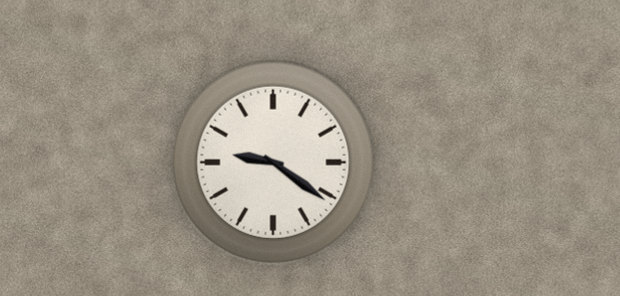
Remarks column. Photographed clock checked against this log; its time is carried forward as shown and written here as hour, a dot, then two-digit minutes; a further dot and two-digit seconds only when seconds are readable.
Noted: 9.21
